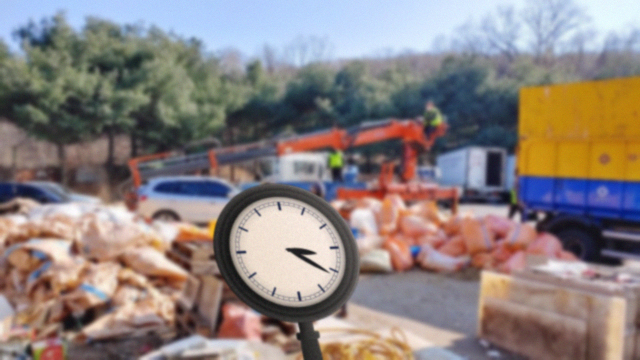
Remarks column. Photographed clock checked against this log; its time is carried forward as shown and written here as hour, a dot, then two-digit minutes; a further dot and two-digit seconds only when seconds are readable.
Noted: 3.21
